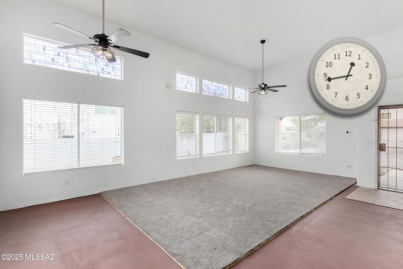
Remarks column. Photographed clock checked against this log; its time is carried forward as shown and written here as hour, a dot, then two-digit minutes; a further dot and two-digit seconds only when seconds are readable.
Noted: 12.43
